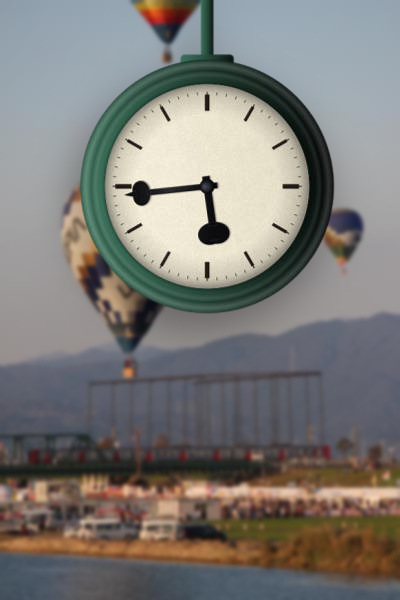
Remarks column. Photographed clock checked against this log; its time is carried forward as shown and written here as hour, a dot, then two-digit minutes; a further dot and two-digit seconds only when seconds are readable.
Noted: 5.44
